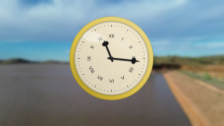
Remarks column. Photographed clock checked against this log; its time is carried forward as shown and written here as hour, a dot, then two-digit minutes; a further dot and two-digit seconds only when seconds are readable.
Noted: 11.16
